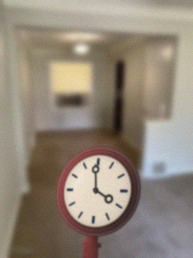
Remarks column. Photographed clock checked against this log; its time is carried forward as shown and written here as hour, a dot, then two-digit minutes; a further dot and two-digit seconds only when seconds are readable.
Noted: 3.59
